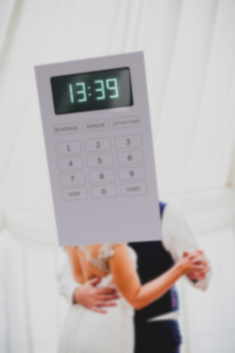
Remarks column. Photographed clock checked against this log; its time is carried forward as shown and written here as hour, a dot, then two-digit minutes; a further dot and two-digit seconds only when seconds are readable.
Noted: 13.39
